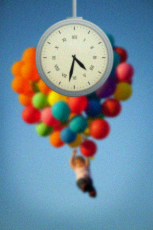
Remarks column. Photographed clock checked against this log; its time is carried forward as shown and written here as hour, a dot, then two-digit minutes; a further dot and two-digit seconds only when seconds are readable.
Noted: 4.32
